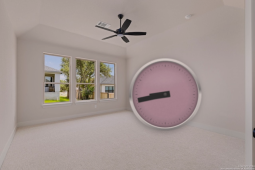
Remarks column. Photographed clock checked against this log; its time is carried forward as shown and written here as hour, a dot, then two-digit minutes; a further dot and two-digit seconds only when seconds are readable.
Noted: 8.43
